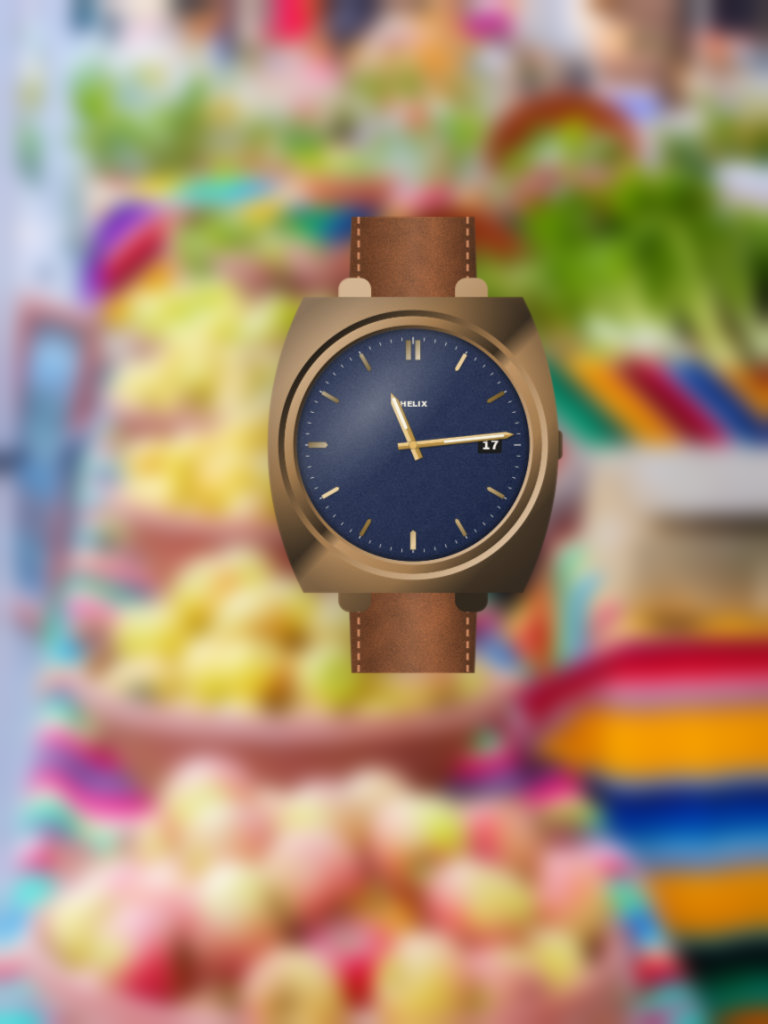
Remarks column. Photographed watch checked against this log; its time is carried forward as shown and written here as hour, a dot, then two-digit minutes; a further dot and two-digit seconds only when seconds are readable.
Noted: 11.14
